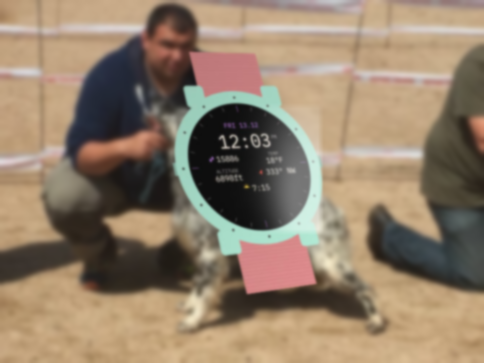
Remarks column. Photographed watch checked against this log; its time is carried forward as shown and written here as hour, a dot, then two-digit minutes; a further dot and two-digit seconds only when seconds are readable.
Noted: 12.03
